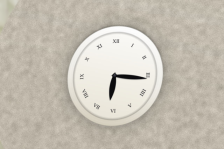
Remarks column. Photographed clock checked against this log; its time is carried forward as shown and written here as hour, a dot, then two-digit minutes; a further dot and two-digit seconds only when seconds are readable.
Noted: 6.16
